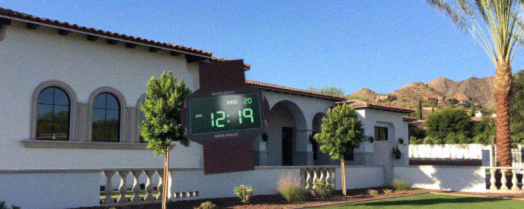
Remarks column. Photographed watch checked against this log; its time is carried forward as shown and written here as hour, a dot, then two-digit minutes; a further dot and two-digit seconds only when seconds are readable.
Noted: 12.19
